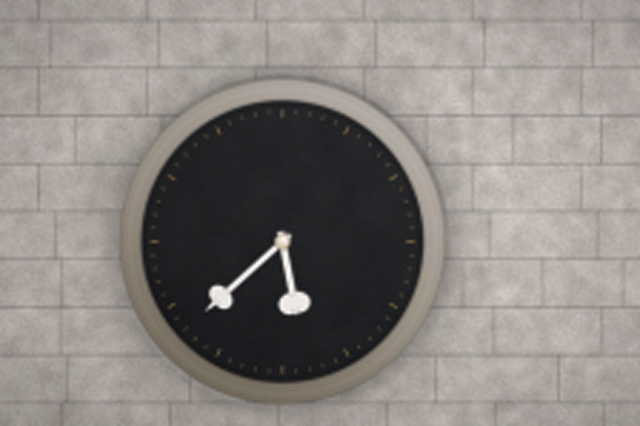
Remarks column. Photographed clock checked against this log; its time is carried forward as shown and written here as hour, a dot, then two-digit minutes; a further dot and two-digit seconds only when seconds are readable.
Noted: 5.38
